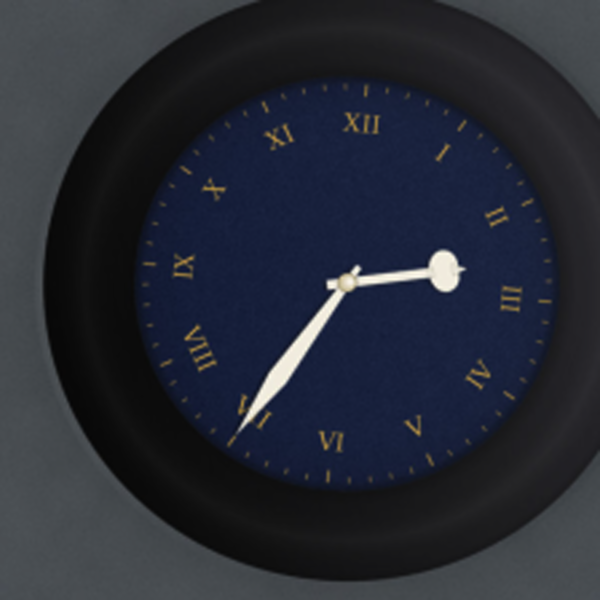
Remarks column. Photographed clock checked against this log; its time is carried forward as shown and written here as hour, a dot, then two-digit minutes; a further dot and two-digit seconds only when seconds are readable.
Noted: 2.35
